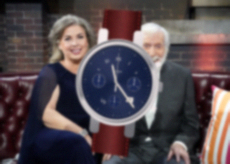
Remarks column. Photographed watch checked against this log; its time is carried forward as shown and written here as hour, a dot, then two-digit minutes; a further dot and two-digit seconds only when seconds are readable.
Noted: 11.23
